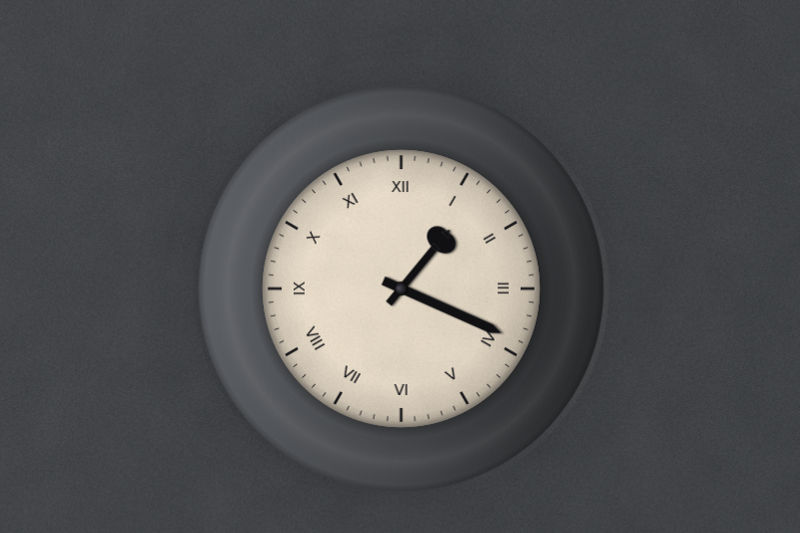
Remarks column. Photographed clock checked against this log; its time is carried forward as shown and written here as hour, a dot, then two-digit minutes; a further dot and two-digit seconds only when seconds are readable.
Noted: 1.19
